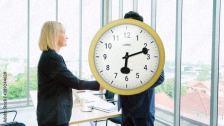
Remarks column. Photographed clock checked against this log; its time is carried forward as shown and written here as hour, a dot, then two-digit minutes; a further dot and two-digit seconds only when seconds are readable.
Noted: 6.12
